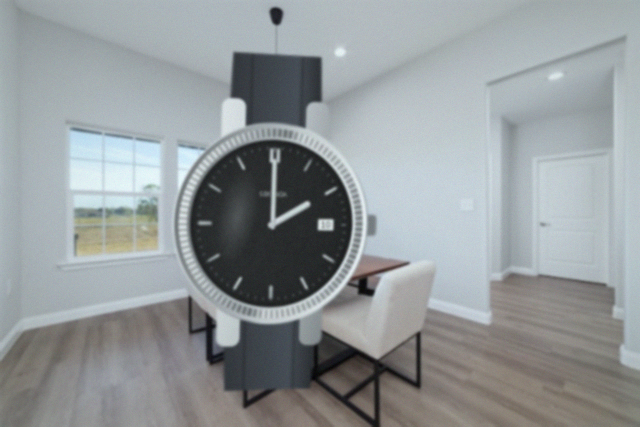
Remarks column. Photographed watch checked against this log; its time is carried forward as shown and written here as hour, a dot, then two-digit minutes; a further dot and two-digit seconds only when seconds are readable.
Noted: 2.00
